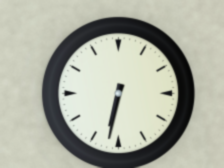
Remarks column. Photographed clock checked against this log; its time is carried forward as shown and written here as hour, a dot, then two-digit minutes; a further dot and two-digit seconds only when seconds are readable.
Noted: 6.32
